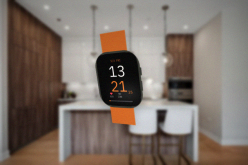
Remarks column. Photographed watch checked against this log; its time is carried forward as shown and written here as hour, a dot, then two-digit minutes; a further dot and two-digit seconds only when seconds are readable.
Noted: 13.21
